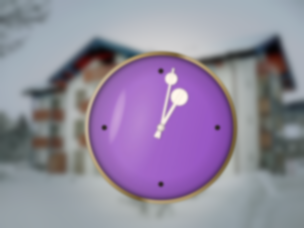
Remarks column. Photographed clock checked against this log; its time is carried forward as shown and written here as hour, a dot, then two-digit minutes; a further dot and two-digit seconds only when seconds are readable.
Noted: 1.02
